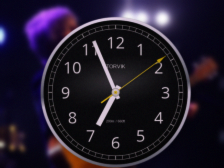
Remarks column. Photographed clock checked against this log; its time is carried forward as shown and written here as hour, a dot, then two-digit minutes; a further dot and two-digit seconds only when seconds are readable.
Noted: 6.56.09
